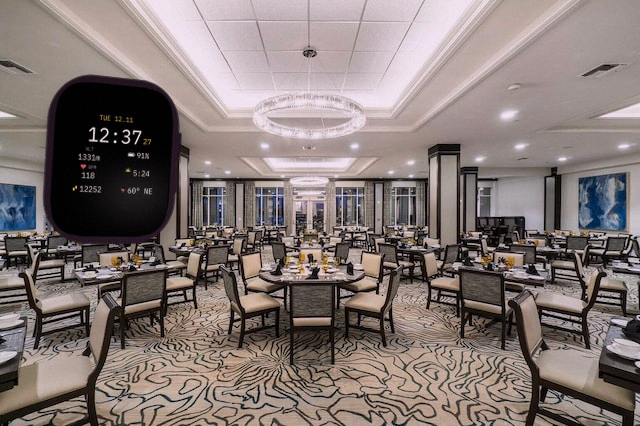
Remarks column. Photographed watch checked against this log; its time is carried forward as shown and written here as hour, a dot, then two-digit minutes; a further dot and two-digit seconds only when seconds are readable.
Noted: 12.37.27
